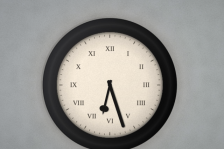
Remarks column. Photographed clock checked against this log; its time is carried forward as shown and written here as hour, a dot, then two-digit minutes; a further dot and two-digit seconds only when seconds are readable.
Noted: 6.27
